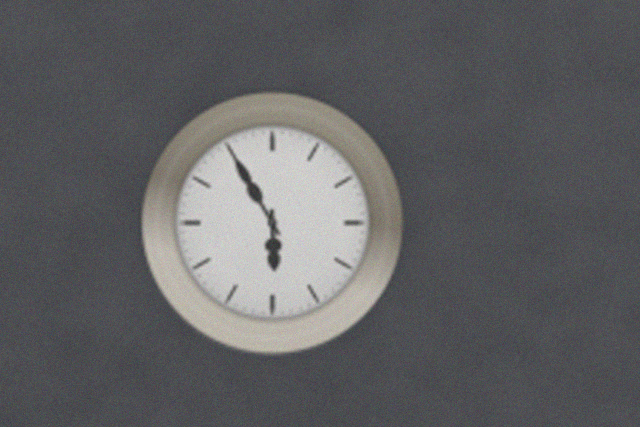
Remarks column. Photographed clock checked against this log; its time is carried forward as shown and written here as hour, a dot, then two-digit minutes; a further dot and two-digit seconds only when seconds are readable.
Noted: 5.55
